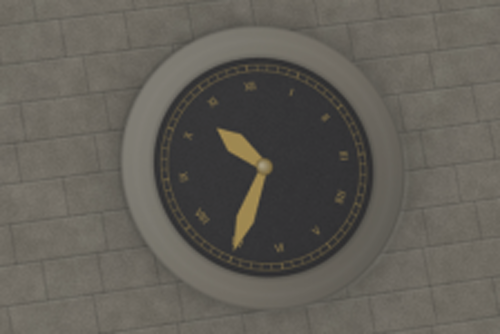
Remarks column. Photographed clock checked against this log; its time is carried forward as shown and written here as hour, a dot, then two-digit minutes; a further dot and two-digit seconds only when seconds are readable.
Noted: 10.35
